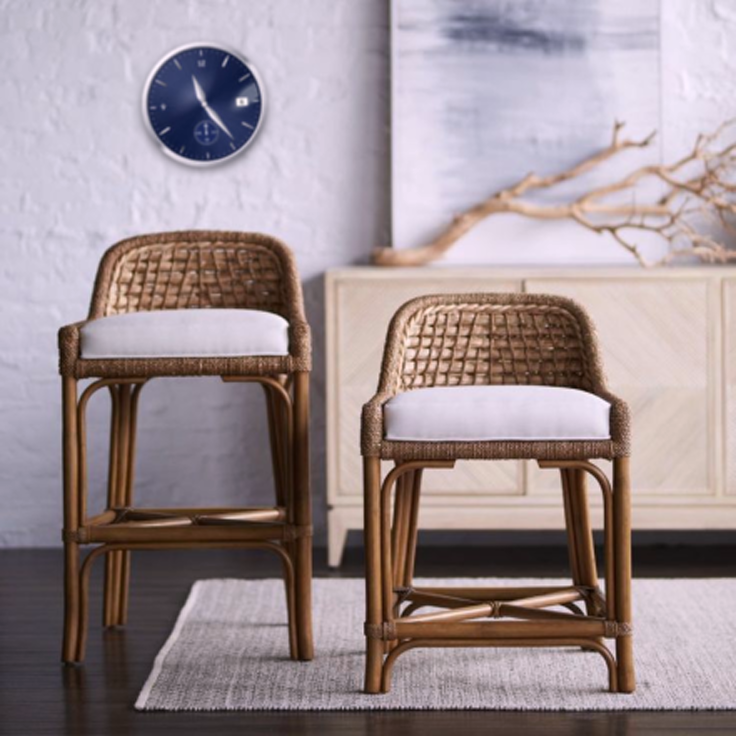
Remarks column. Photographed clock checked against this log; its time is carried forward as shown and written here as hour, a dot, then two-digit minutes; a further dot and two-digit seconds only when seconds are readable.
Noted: 11.24
